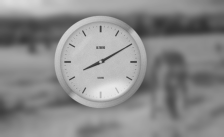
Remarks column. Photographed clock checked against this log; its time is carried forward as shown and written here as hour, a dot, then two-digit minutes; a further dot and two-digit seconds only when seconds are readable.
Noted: 8.10
